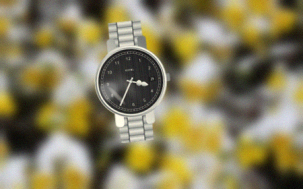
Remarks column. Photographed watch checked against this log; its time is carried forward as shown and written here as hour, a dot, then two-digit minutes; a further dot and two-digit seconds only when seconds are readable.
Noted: 3.35
